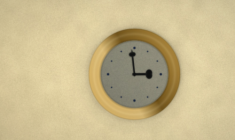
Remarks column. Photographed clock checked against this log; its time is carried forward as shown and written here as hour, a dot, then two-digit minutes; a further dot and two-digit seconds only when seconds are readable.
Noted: 2.59
